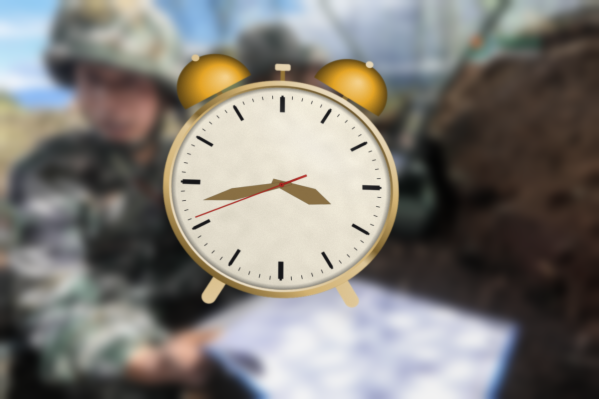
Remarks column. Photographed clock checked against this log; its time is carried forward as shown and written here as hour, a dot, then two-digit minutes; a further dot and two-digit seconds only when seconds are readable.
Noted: 3.42.41
